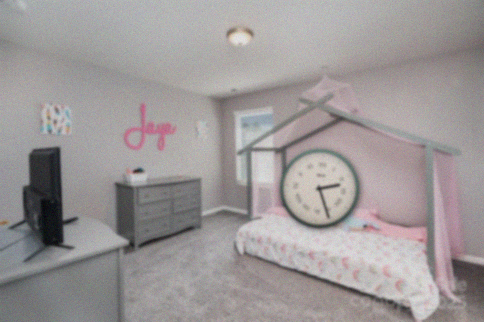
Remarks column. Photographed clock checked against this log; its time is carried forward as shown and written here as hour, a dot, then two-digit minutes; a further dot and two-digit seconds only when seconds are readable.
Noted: 2.26
